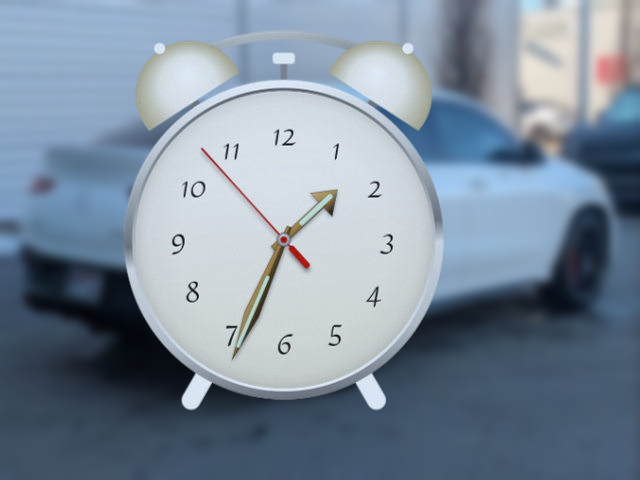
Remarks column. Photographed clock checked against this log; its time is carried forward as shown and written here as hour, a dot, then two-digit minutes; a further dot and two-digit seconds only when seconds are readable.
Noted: 1.33.53
